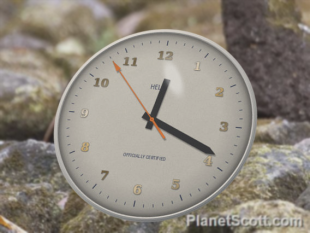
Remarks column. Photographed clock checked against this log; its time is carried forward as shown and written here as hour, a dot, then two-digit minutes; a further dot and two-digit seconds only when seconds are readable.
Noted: 12.18.53
